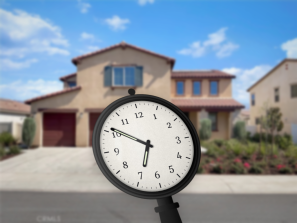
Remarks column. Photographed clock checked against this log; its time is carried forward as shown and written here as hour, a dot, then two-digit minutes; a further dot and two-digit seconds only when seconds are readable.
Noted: 6.51
